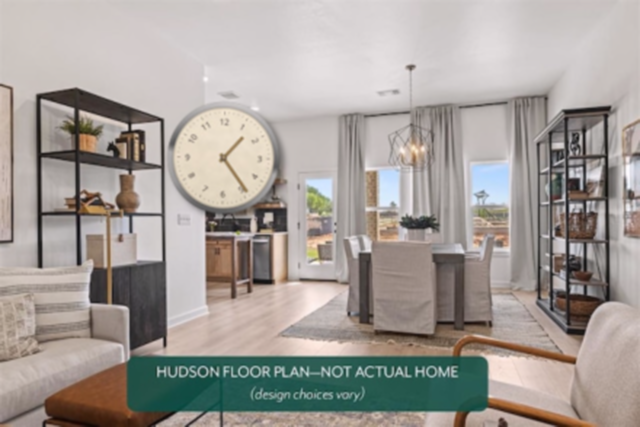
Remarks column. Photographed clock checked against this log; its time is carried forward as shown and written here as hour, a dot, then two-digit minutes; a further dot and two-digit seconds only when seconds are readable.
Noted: 1.24
